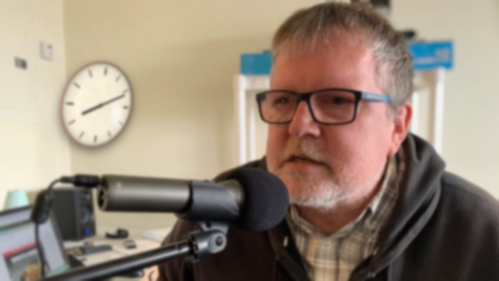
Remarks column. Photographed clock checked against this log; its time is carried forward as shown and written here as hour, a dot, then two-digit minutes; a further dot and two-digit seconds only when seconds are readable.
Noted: 8.11
